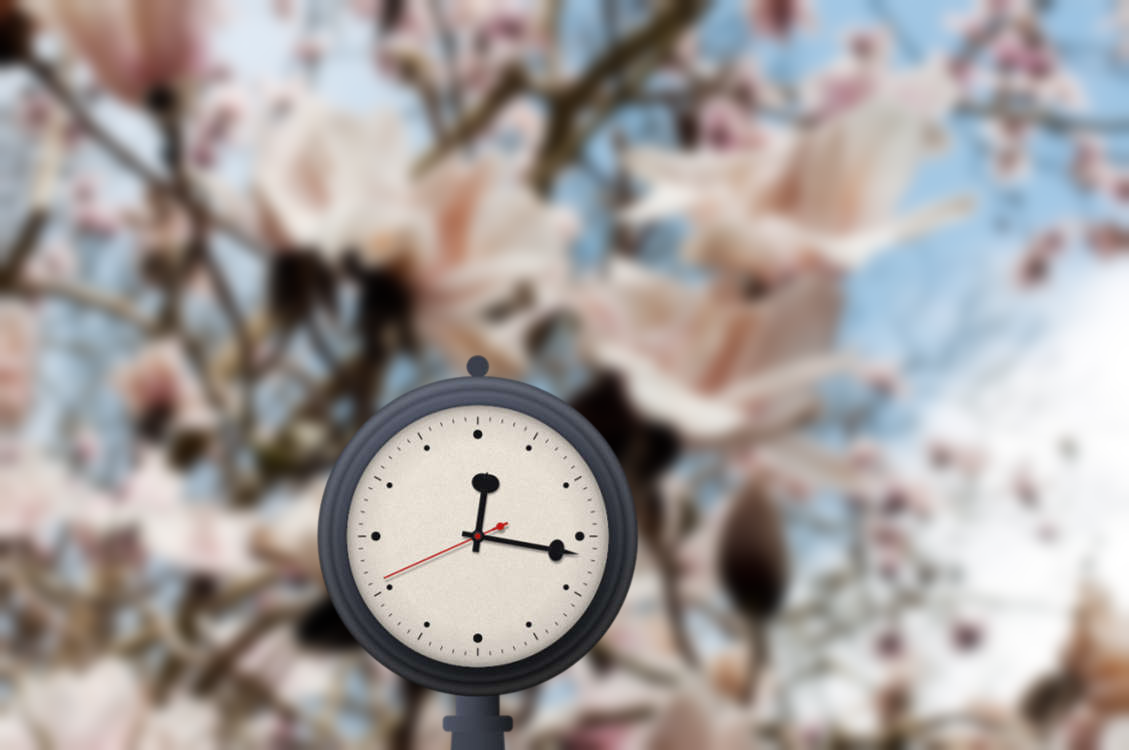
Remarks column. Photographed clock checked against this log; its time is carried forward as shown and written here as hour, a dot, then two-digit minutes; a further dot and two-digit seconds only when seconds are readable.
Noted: 12.16.41
